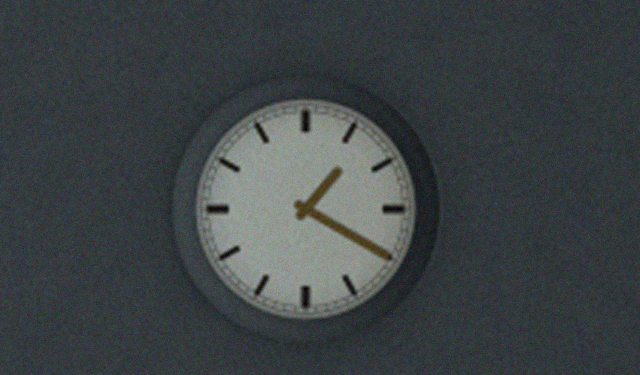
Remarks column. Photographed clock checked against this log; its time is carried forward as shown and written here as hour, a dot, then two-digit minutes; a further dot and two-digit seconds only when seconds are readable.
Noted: 1.20
